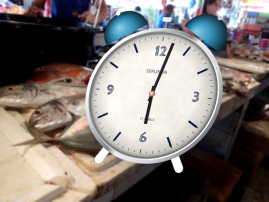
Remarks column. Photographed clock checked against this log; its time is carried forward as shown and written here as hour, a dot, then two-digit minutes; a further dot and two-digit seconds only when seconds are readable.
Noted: 6.02
